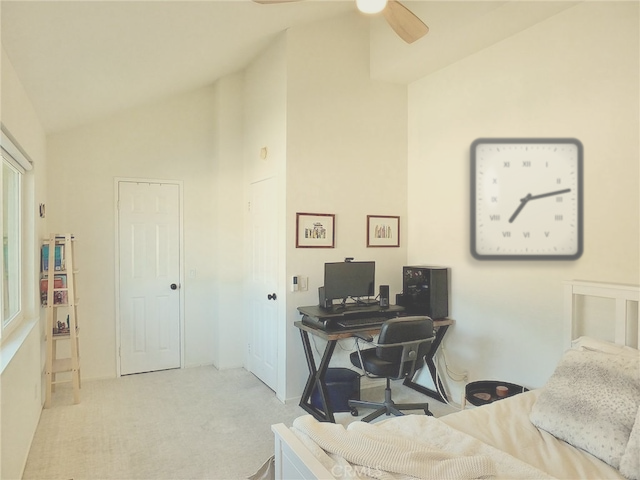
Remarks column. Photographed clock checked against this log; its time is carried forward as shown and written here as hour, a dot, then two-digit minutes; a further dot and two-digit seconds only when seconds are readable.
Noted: 7.13
